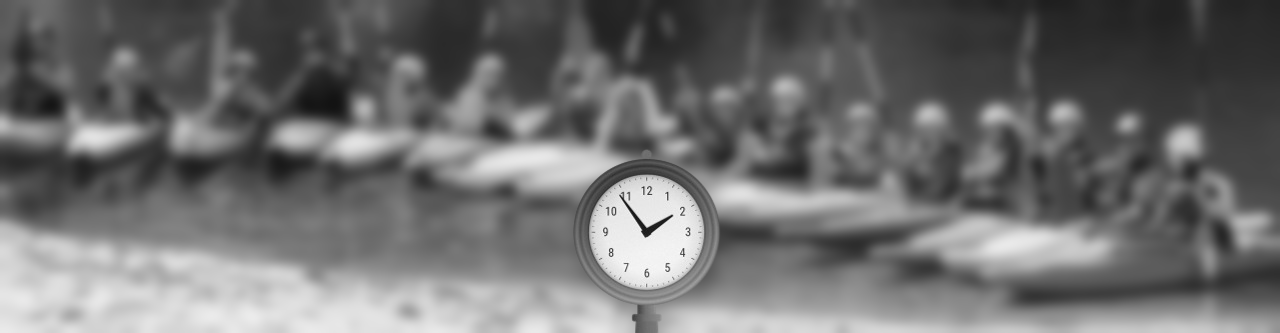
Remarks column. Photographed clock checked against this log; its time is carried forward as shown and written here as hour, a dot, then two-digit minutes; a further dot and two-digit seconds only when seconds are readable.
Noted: 1.54
